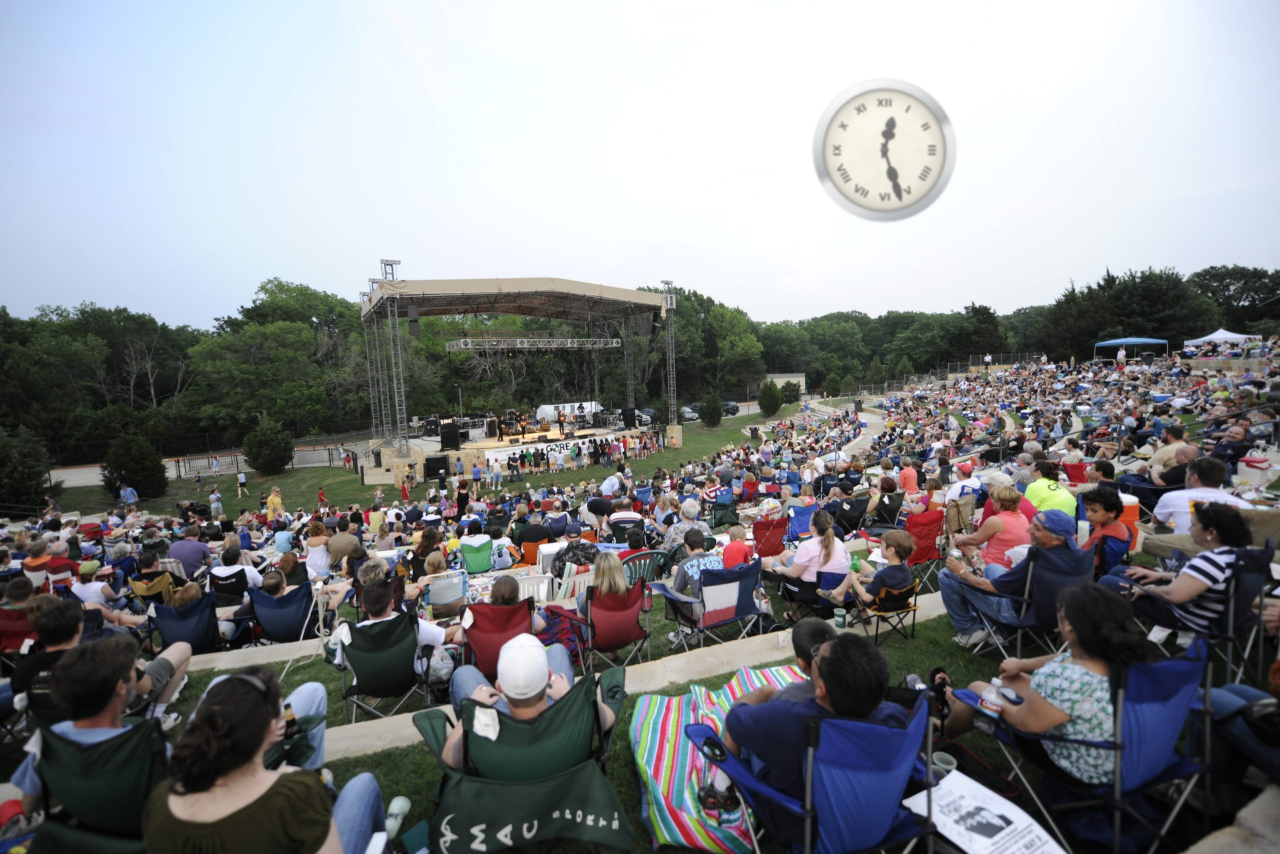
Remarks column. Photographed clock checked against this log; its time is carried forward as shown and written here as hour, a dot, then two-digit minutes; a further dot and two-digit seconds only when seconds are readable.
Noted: 12.27
